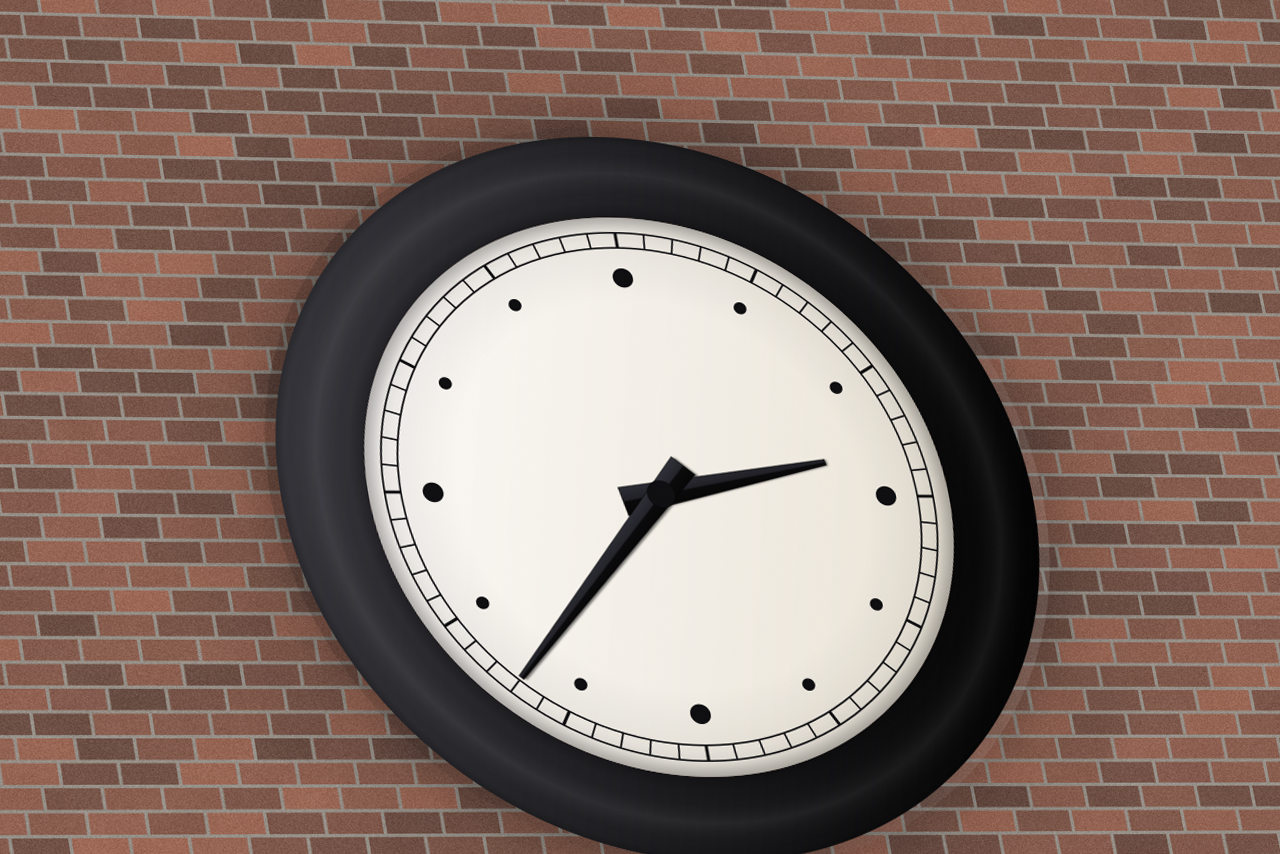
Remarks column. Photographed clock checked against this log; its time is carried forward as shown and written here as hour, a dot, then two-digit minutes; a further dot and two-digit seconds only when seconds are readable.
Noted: 2.37
